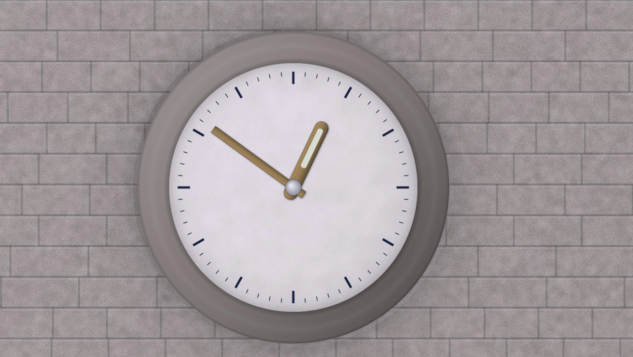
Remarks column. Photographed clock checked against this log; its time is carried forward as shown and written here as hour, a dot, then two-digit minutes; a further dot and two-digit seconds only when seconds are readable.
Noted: 12.51
